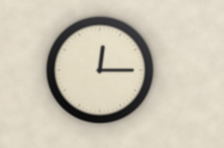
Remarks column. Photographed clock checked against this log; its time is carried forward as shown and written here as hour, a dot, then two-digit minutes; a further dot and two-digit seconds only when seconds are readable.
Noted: 12.15
